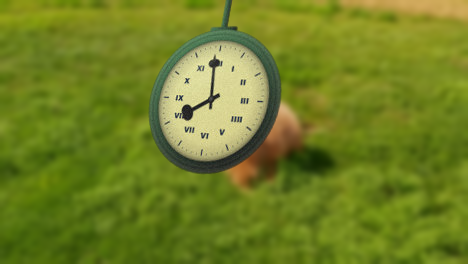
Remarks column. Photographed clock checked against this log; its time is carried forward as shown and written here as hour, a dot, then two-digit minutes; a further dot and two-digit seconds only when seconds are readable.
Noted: 7.59
